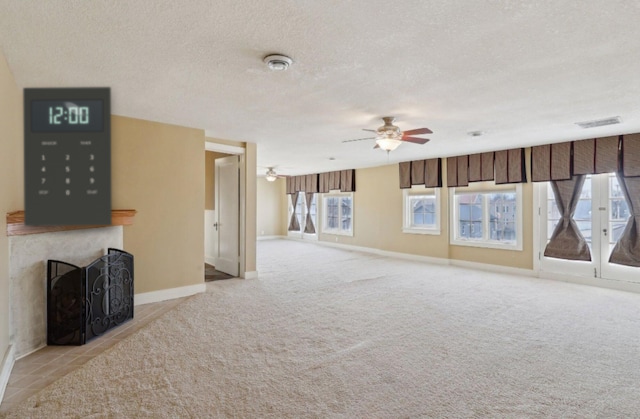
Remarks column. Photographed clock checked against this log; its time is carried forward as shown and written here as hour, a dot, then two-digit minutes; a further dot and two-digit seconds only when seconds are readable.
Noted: 12.00
